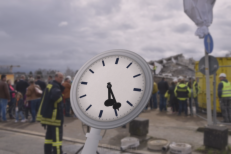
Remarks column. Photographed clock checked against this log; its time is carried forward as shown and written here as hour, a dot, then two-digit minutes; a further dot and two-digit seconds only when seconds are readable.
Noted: 5.24
